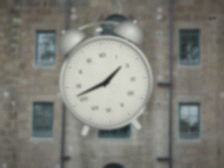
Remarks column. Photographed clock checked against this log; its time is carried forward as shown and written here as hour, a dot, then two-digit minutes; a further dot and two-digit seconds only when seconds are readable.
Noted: 1.42
